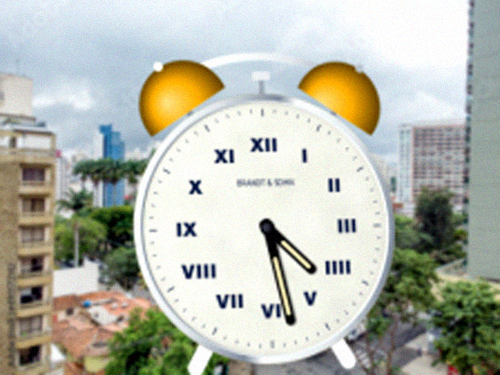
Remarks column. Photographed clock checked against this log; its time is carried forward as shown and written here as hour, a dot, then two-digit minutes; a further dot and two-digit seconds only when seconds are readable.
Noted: 4.28
